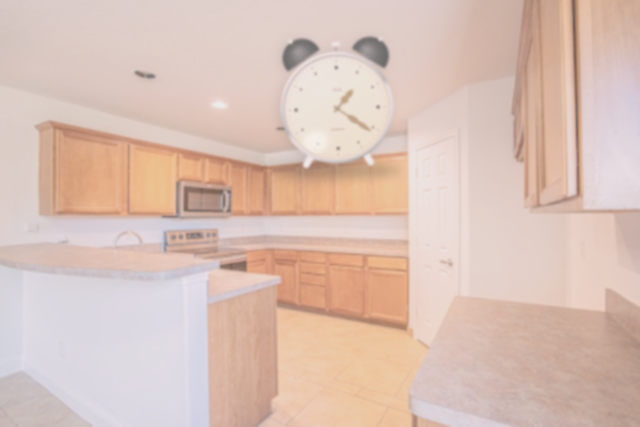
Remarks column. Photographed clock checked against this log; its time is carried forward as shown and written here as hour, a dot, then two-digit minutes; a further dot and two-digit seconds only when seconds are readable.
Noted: 1.21
